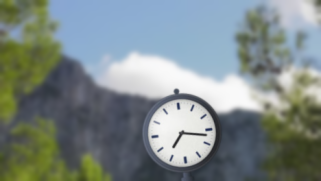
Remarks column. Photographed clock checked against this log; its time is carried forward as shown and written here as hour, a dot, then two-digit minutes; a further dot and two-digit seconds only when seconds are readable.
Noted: 7.17
